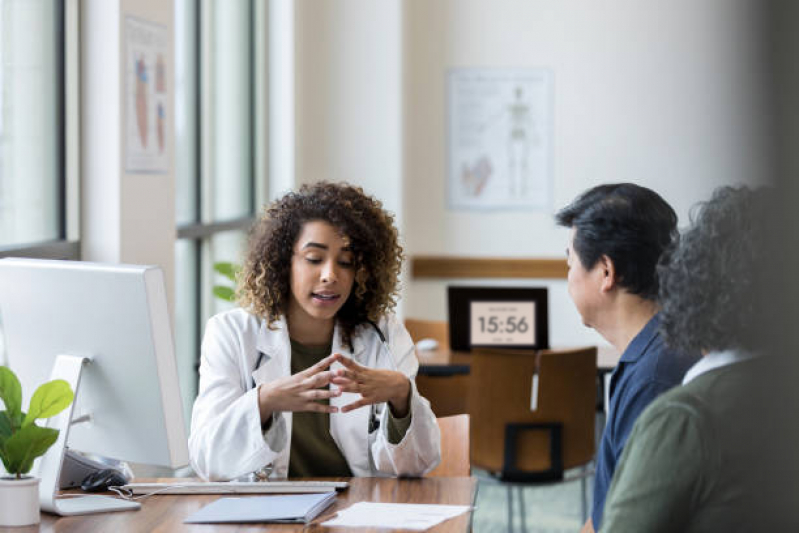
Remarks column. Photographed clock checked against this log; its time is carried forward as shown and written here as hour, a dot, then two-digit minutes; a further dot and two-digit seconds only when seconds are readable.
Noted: 15.56
